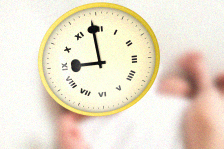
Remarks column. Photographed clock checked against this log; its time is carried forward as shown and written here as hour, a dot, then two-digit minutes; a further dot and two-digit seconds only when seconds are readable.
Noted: 8.59
